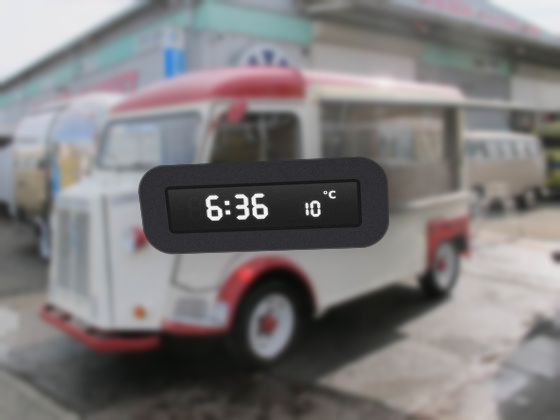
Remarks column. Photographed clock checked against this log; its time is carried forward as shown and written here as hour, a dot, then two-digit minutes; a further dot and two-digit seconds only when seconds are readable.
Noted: 6.36
